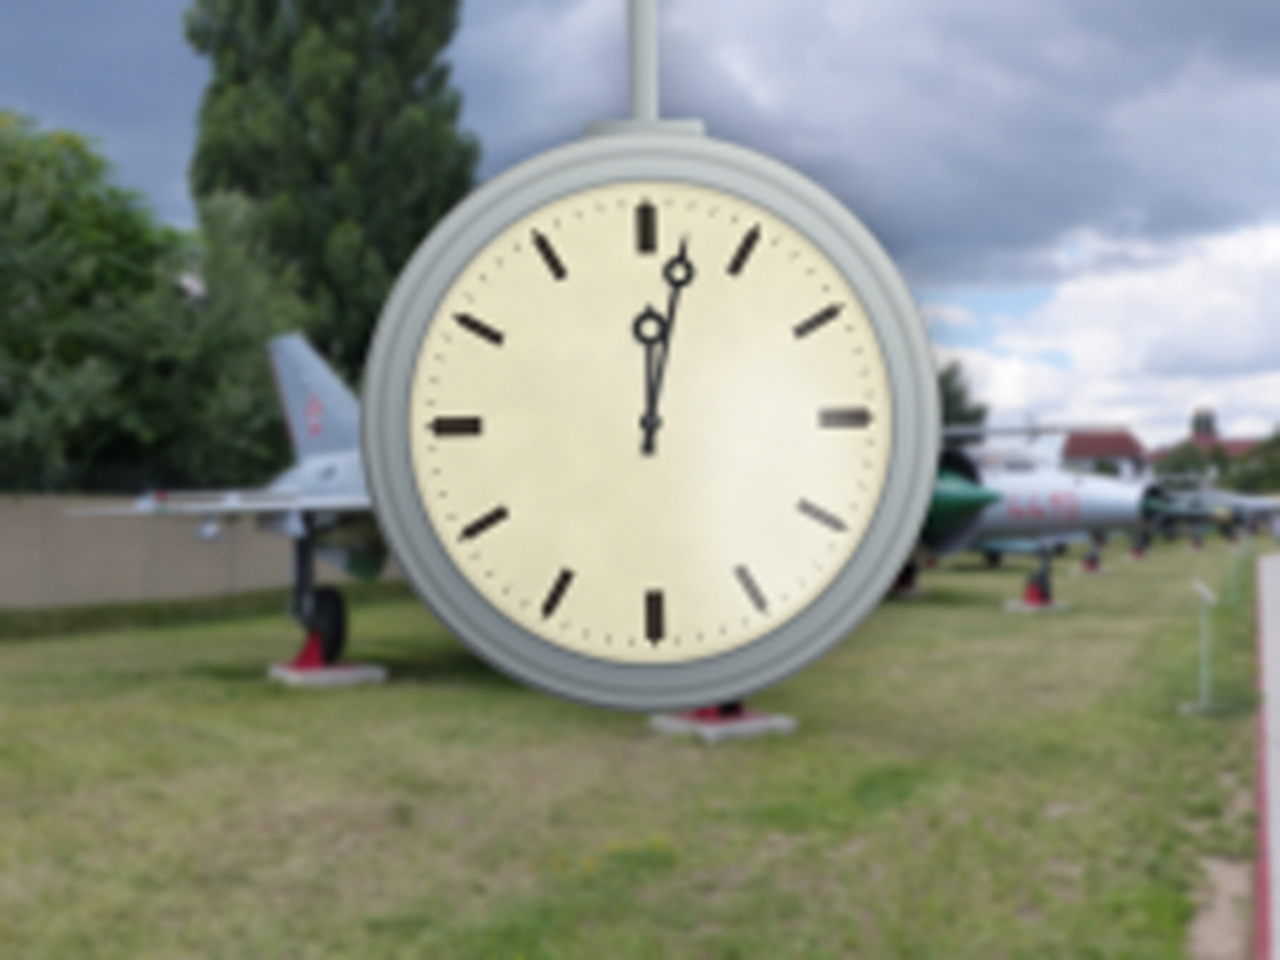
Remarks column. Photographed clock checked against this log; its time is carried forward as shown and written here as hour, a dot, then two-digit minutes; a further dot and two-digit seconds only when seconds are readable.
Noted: 12.02
